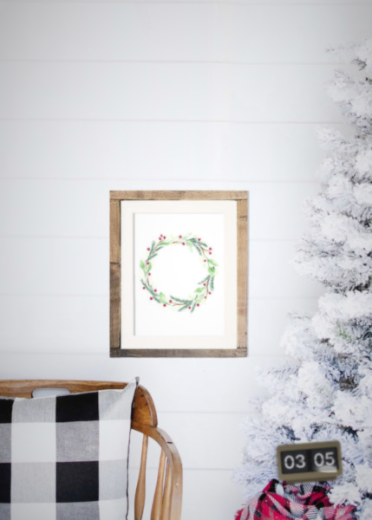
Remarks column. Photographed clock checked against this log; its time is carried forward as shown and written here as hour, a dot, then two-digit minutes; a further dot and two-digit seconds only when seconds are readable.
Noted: 3.05
